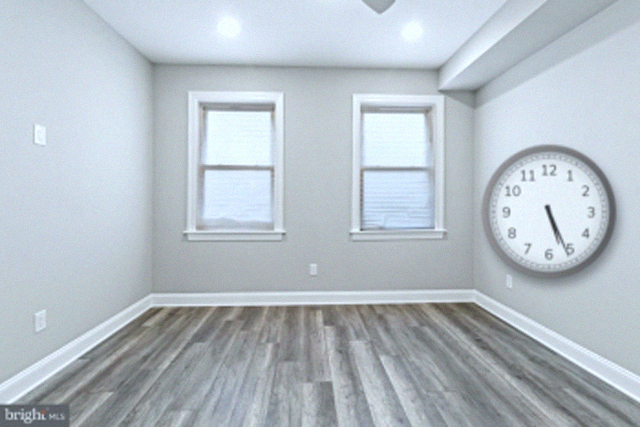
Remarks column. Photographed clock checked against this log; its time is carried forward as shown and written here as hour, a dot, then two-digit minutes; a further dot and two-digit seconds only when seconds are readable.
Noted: 5.26
